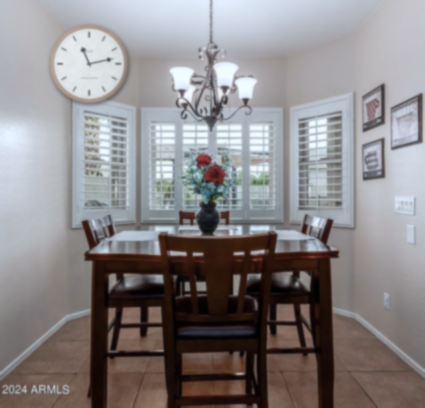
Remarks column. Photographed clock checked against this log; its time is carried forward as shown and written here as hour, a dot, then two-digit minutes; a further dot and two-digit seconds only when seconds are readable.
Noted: 11.13
